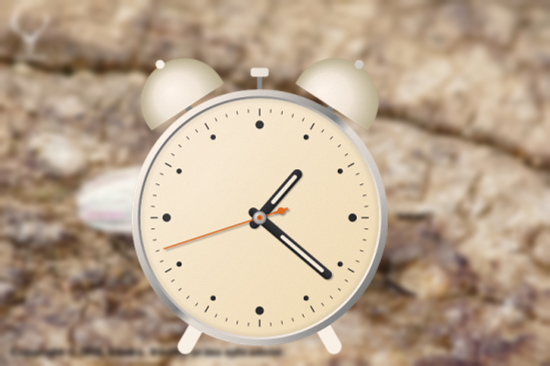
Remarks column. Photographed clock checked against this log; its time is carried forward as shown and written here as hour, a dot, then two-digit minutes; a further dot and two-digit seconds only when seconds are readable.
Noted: 1.21.42
